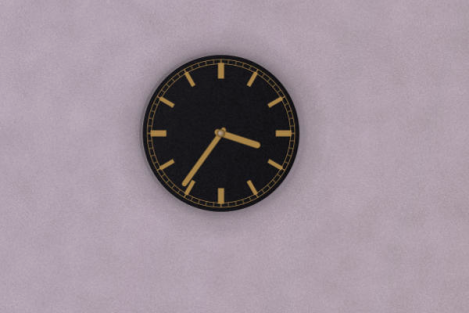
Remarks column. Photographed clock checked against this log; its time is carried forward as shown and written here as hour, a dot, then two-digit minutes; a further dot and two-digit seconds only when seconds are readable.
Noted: 3.36
